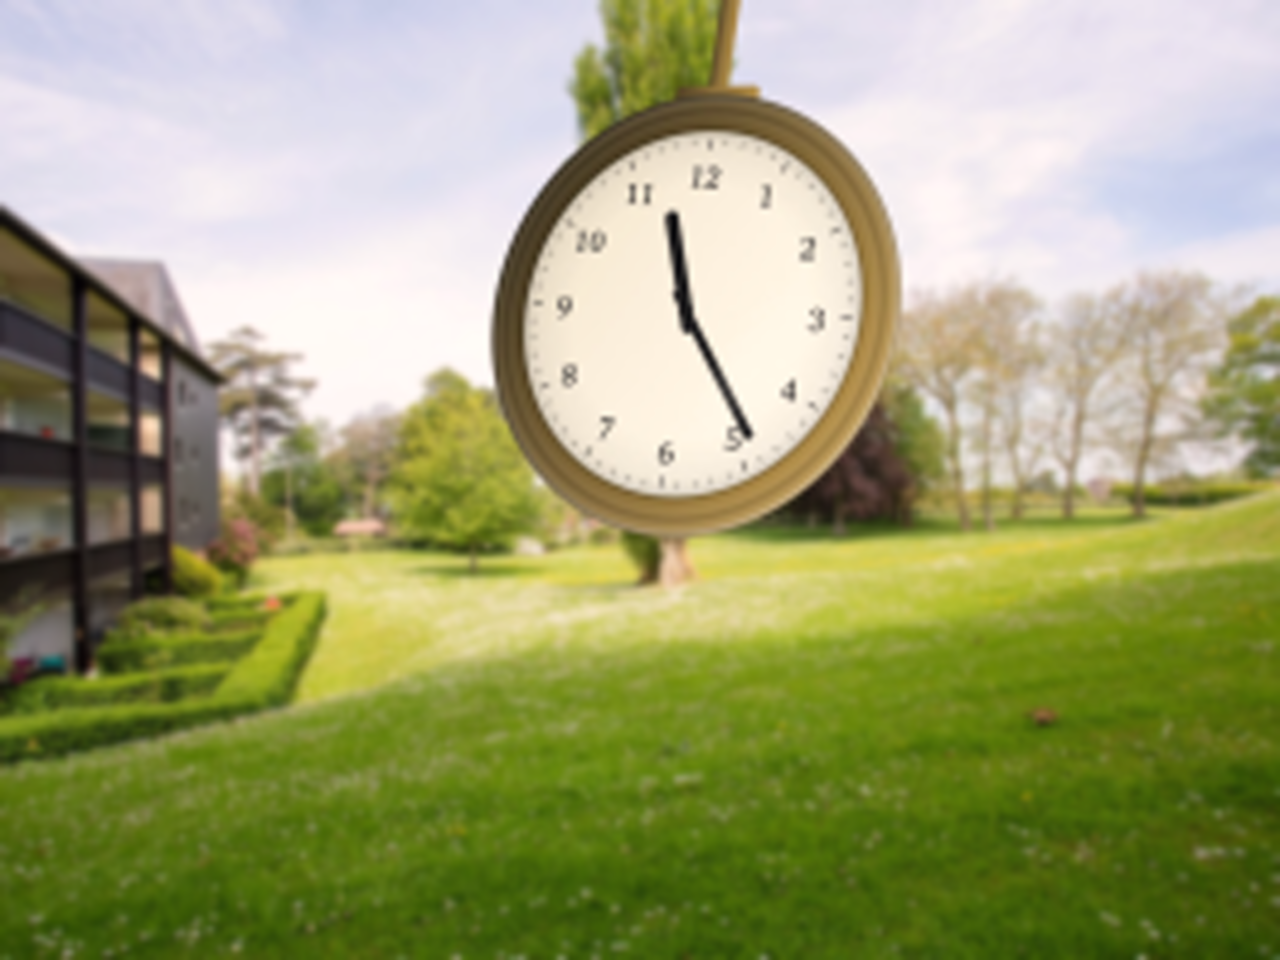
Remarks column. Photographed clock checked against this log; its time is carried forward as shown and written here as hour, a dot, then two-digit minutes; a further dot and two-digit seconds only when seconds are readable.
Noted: 11.24
